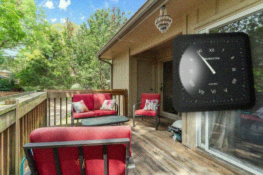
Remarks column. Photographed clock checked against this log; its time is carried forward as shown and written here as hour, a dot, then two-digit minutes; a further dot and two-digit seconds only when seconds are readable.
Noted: 10.54
